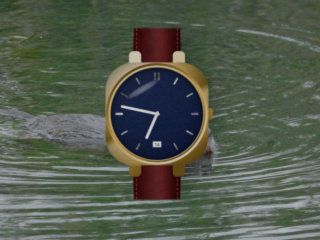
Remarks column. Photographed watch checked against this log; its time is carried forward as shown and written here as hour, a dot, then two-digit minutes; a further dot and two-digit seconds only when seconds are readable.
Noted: 6.47
